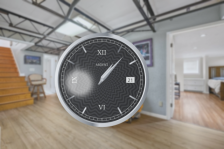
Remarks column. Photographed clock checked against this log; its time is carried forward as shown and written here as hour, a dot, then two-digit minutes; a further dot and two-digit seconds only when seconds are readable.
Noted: 1.07
